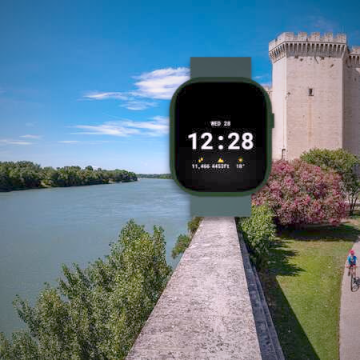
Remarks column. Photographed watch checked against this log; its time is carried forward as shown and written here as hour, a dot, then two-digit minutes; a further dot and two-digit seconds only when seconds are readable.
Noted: 12.28
